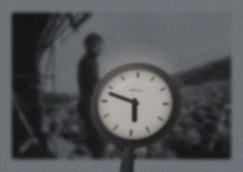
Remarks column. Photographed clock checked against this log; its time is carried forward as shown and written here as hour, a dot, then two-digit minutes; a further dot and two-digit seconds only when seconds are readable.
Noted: 5.48
